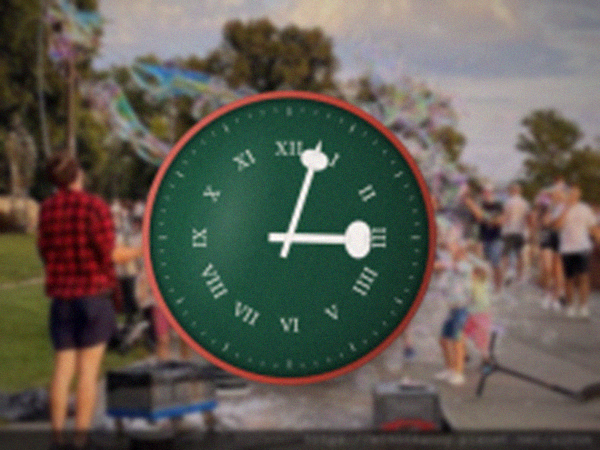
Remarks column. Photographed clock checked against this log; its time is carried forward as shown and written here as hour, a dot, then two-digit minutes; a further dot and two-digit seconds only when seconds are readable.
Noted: 3.03
